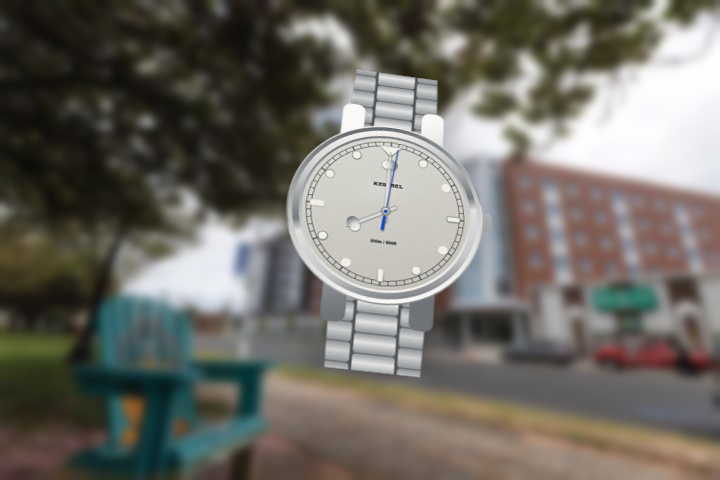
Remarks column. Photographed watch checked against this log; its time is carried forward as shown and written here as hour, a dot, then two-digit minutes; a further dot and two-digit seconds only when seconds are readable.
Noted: 8.00.01
